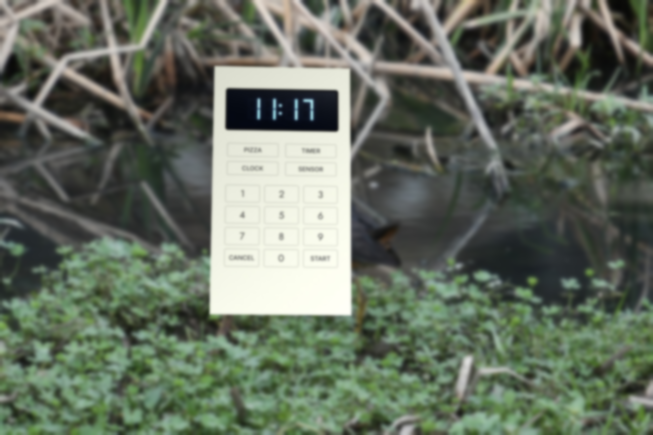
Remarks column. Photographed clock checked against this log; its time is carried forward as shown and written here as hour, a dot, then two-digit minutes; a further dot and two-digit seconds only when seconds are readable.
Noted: 11.17
